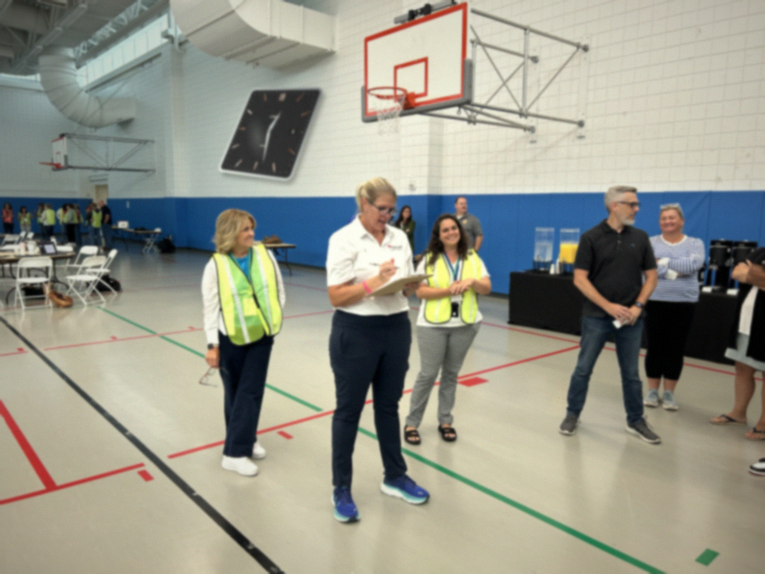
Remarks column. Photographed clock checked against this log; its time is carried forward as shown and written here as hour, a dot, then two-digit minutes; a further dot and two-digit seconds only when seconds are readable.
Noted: 12.28
